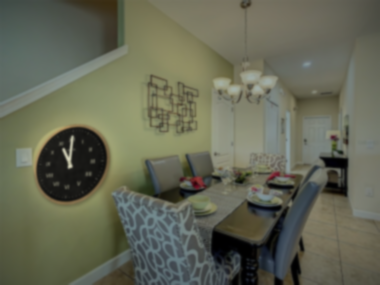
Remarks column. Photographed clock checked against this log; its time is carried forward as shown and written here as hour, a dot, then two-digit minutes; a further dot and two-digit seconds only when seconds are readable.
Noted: 11.00
